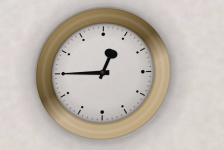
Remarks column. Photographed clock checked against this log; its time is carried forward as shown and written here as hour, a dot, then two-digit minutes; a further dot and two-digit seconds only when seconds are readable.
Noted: 12.45
